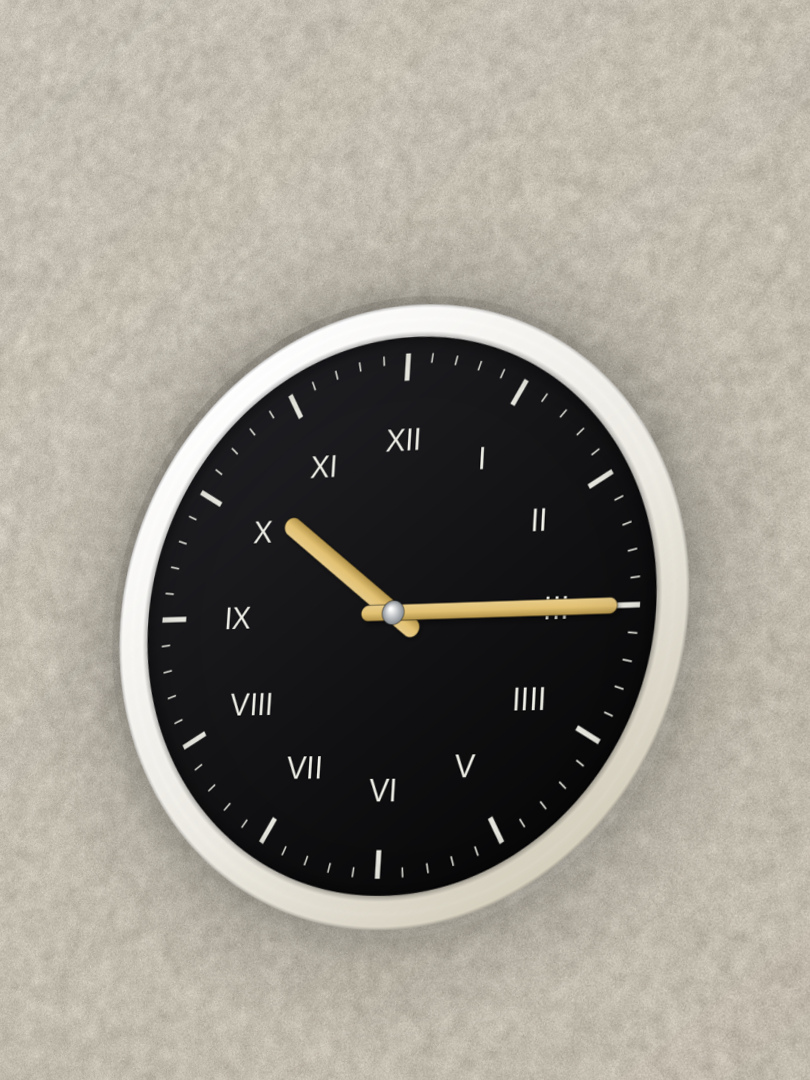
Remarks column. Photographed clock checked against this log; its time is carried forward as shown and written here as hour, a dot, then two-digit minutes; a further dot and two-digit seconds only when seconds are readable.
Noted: 10.15
